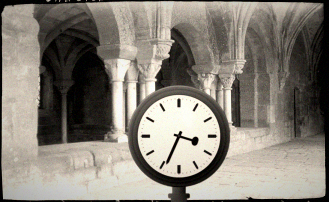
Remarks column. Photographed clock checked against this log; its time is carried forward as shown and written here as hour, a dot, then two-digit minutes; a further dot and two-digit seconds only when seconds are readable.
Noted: 3.34
